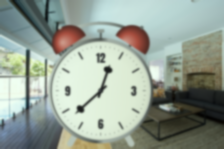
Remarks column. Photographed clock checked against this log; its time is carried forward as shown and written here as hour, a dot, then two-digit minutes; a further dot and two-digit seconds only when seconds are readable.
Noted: 12.38
